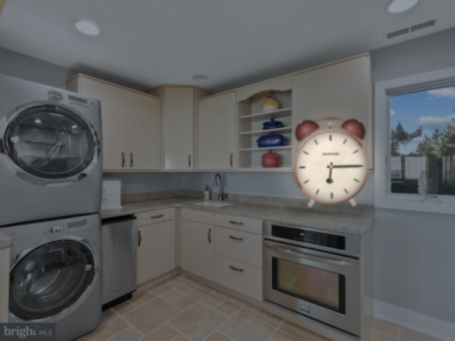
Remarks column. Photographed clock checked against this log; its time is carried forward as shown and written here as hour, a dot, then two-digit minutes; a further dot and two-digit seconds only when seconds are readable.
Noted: 6.15
